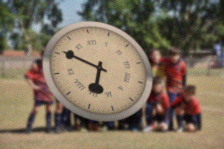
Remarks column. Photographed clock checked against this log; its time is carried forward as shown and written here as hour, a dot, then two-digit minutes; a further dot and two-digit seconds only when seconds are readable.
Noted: 6.51
